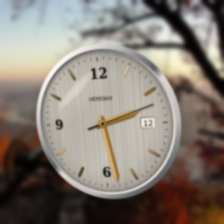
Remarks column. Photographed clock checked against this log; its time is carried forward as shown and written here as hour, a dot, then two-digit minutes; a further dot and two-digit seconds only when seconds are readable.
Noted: 2.28.12
